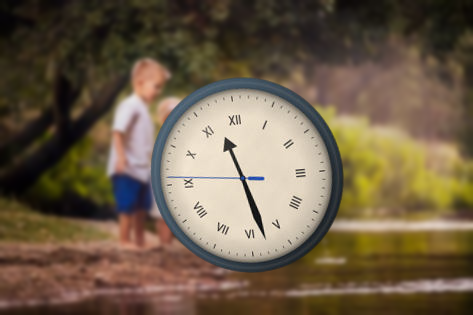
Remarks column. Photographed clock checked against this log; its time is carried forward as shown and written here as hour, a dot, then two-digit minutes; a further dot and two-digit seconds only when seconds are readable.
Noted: 11.27.46
